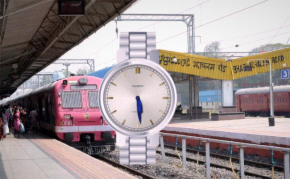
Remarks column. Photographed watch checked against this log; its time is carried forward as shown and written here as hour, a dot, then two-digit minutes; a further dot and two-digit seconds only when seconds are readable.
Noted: 5.29
